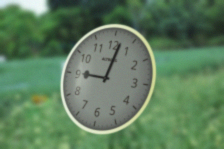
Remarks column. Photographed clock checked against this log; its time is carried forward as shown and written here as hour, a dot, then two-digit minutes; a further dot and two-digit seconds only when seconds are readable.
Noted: 9.02
